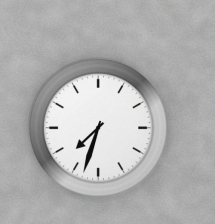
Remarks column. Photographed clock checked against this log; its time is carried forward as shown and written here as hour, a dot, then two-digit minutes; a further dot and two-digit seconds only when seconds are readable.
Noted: 7.33
